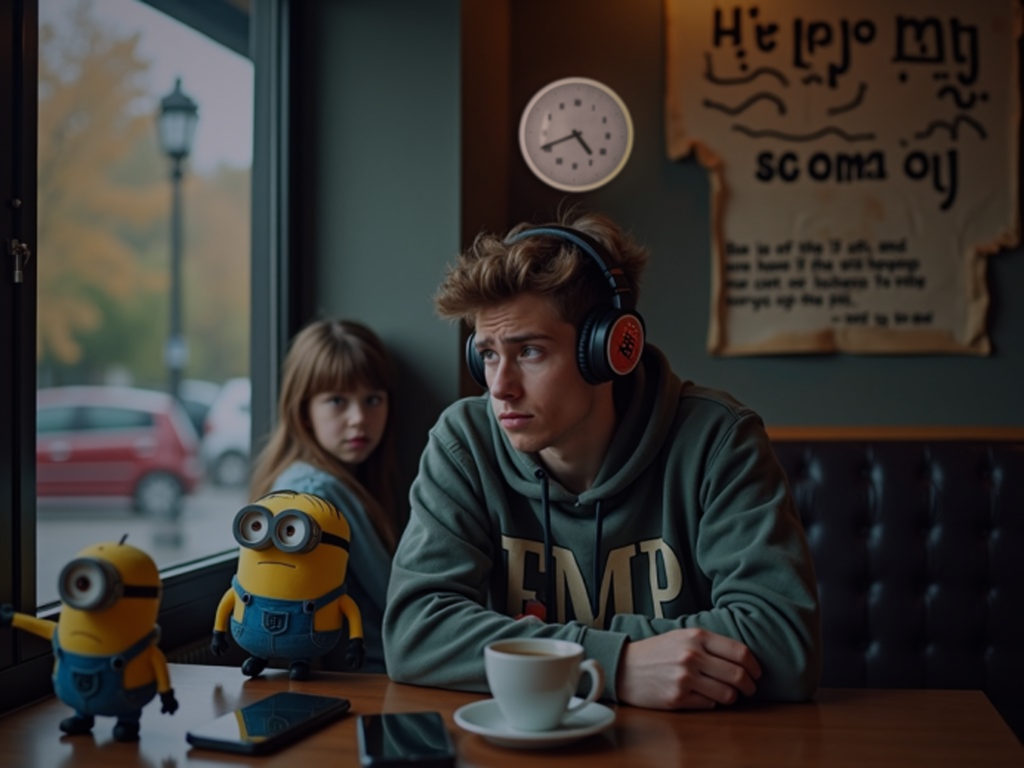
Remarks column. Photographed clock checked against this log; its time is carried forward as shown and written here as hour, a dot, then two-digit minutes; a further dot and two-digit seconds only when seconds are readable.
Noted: 4.41
